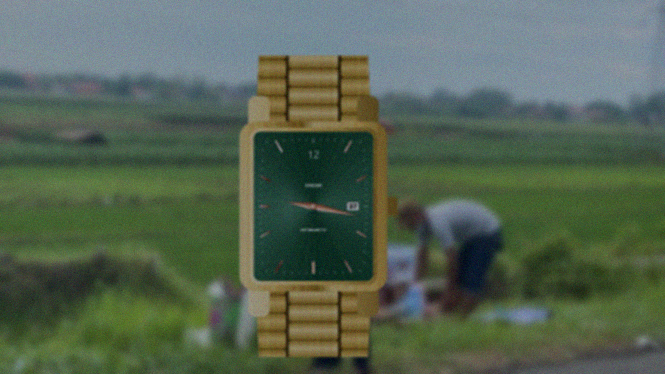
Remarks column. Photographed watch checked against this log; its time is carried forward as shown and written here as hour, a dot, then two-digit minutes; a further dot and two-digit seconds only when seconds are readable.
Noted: 9.17
